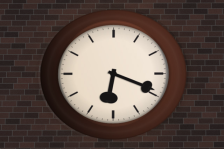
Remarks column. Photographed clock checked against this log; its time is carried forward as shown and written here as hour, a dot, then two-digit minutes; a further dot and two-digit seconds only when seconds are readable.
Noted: 6.19
